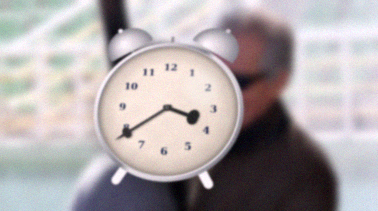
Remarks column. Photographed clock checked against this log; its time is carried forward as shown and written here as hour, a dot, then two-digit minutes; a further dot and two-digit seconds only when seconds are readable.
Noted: 3.39
